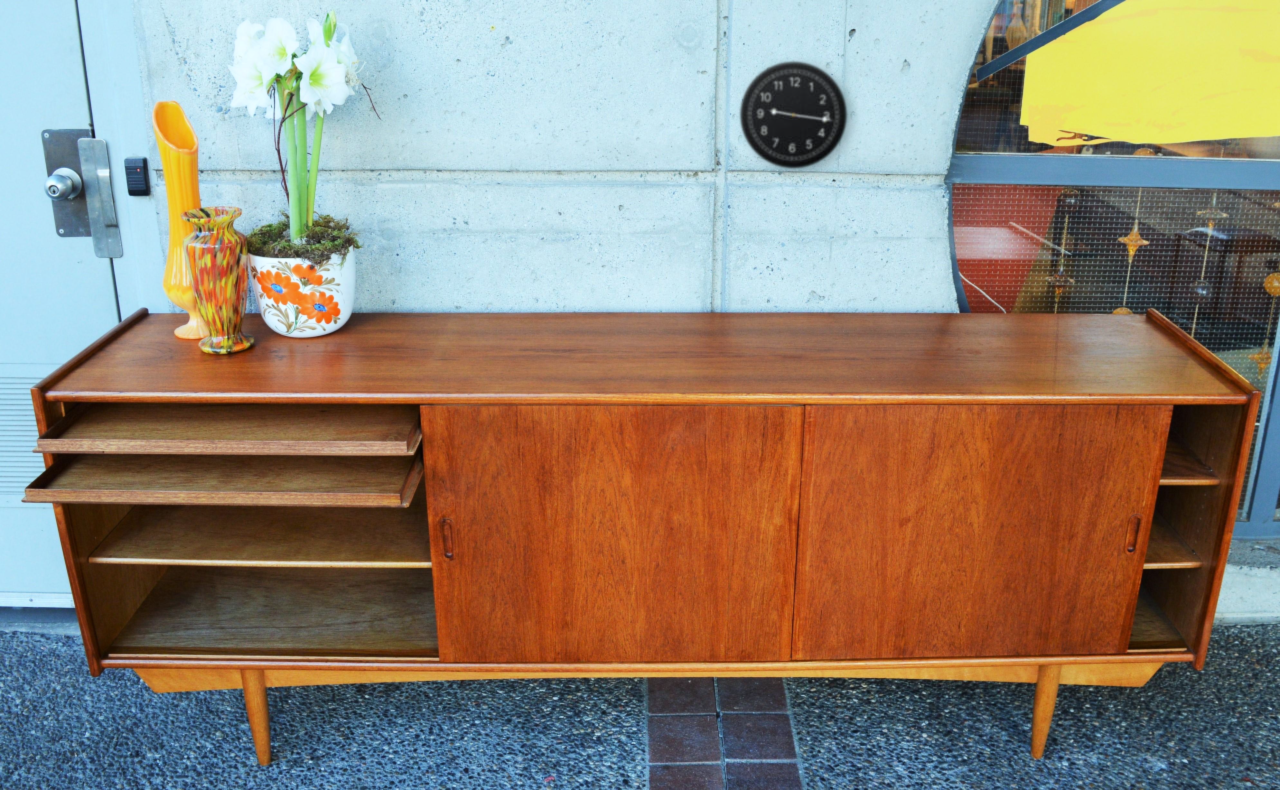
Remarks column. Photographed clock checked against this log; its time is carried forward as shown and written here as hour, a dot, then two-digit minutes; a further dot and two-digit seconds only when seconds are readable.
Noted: 9.16
